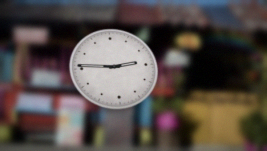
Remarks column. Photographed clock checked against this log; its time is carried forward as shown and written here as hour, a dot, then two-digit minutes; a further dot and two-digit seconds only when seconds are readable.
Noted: 2.46
